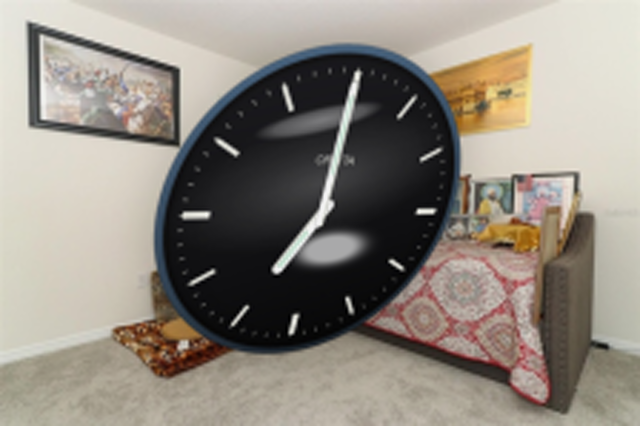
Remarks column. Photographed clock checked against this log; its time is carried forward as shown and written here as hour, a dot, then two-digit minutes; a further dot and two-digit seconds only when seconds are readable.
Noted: 7.00
